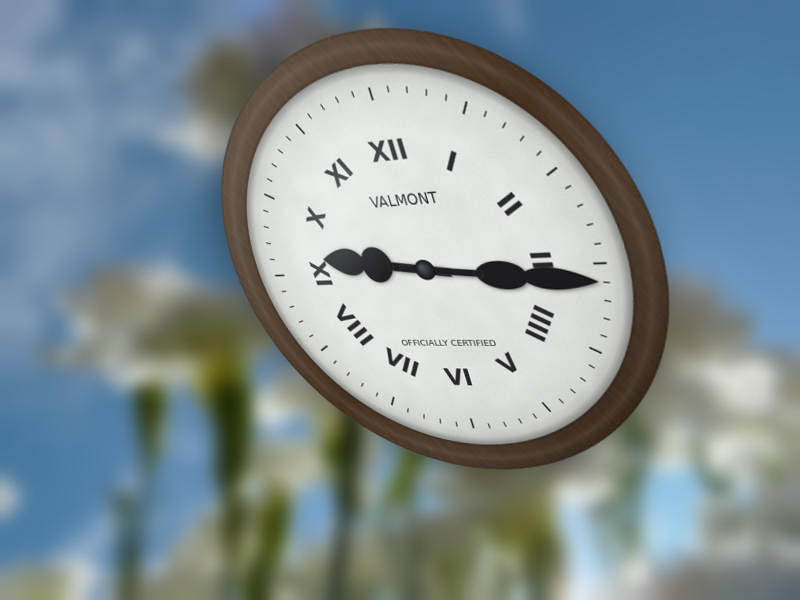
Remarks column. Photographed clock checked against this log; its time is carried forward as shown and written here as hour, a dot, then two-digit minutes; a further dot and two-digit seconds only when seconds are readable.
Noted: 9.16
